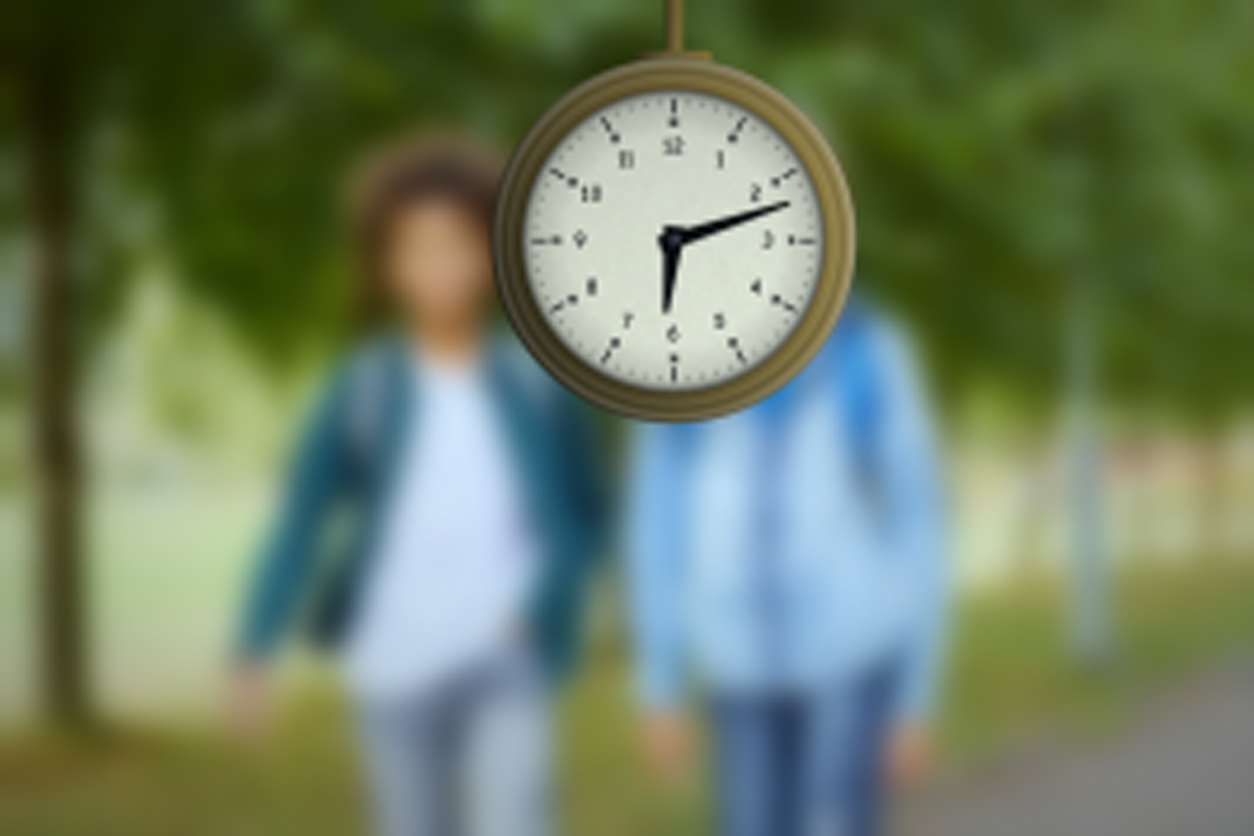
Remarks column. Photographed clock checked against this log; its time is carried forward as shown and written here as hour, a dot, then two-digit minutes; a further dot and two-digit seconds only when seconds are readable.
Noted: 6.12
